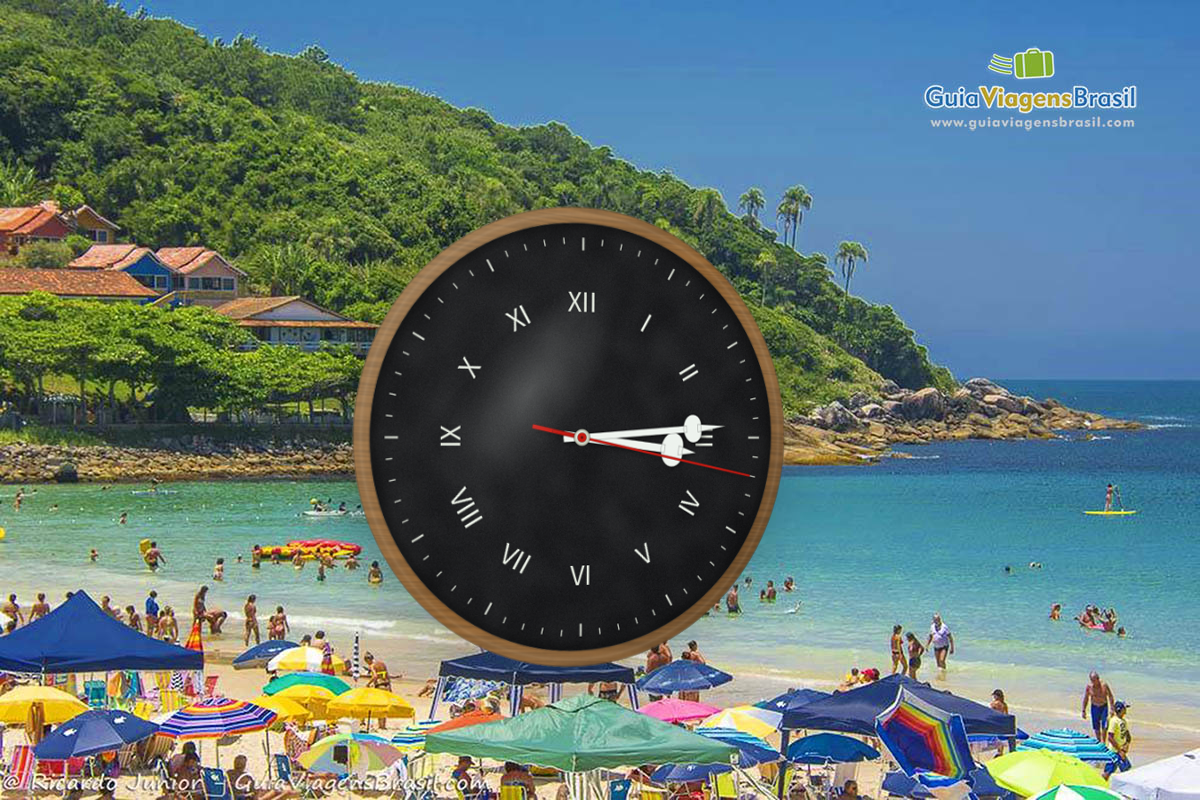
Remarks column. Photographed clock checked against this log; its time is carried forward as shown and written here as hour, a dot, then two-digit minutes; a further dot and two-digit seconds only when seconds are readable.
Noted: 3.14.17
